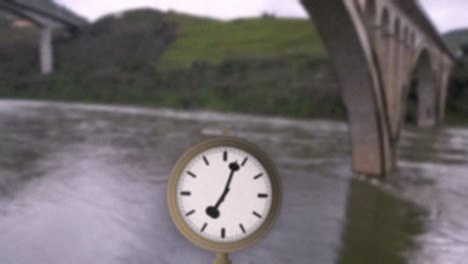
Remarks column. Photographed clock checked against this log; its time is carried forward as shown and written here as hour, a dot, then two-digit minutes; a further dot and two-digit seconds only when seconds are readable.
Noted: 7.03
